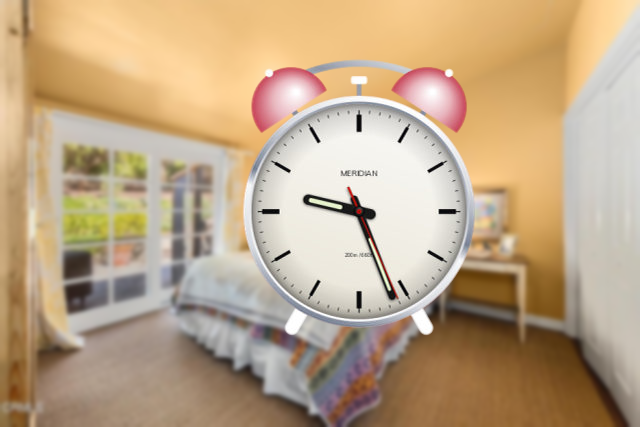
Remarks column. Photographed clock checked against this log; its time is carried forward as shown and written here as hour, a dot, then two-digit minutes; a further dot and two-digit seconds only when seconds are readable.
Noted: 9.26.26
